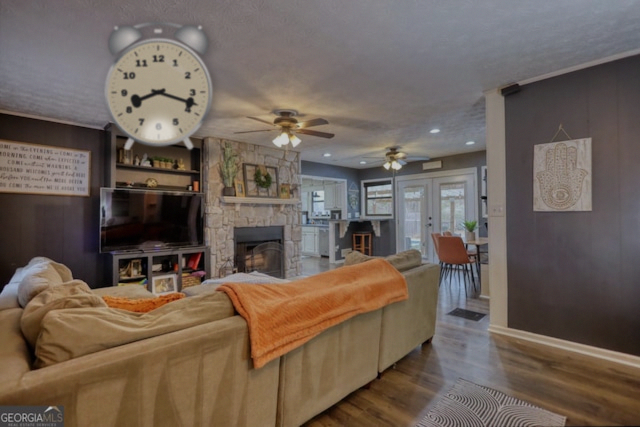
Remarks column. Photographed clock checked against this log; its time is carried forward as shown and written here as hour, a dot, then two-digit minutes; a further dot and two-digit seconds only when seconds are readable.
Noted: 8.18
